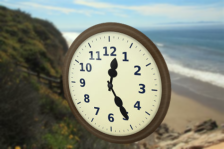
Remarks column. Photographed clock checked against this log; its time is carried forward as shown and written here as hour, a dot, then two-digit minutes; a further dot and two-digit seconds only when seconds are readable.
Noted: 12.25
